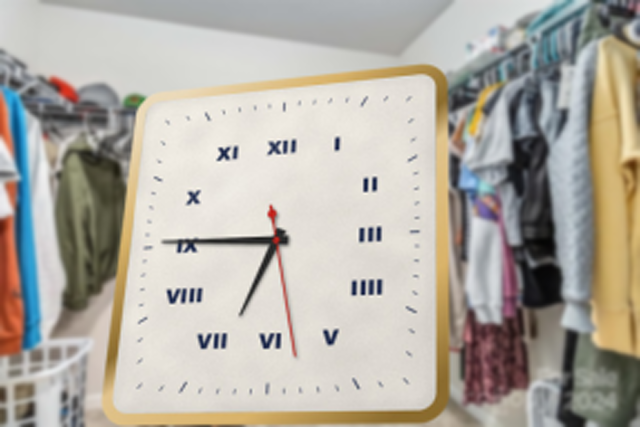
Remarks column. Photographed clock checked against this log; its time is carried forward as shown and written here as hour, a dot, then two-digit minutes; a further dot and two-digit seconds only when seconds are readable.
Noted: 6.45.28
